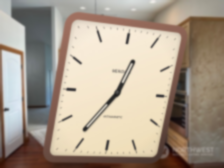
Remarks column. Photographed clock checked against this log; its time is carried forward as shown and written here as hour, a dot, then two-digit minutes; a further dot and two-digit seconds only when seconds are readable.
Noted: 12.36
